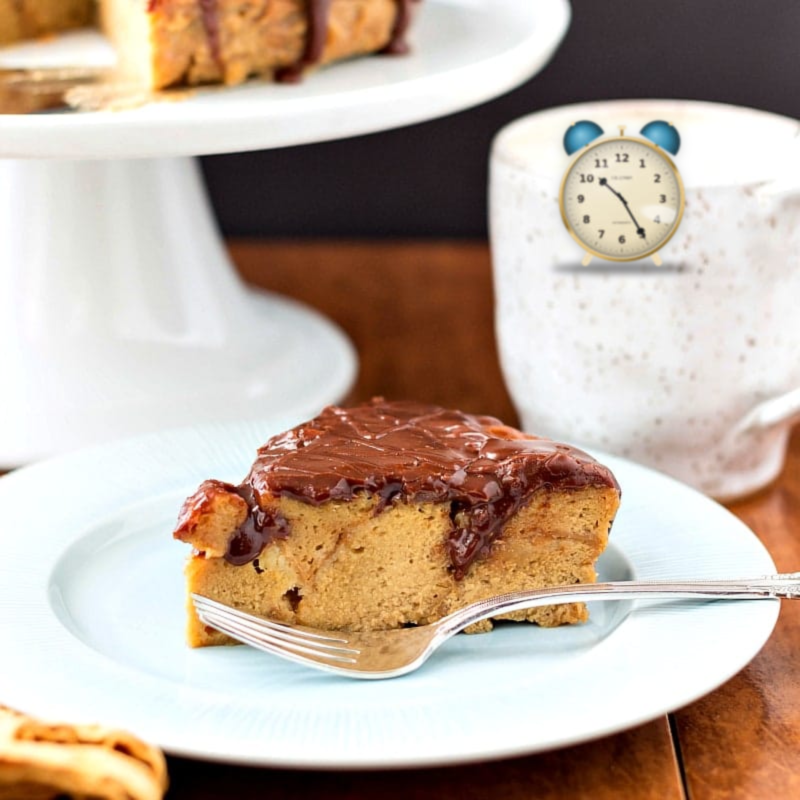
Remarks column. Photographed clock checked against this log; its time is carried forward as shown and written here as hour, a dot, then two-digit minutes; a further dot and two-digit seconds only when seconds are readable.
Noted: 10.25
